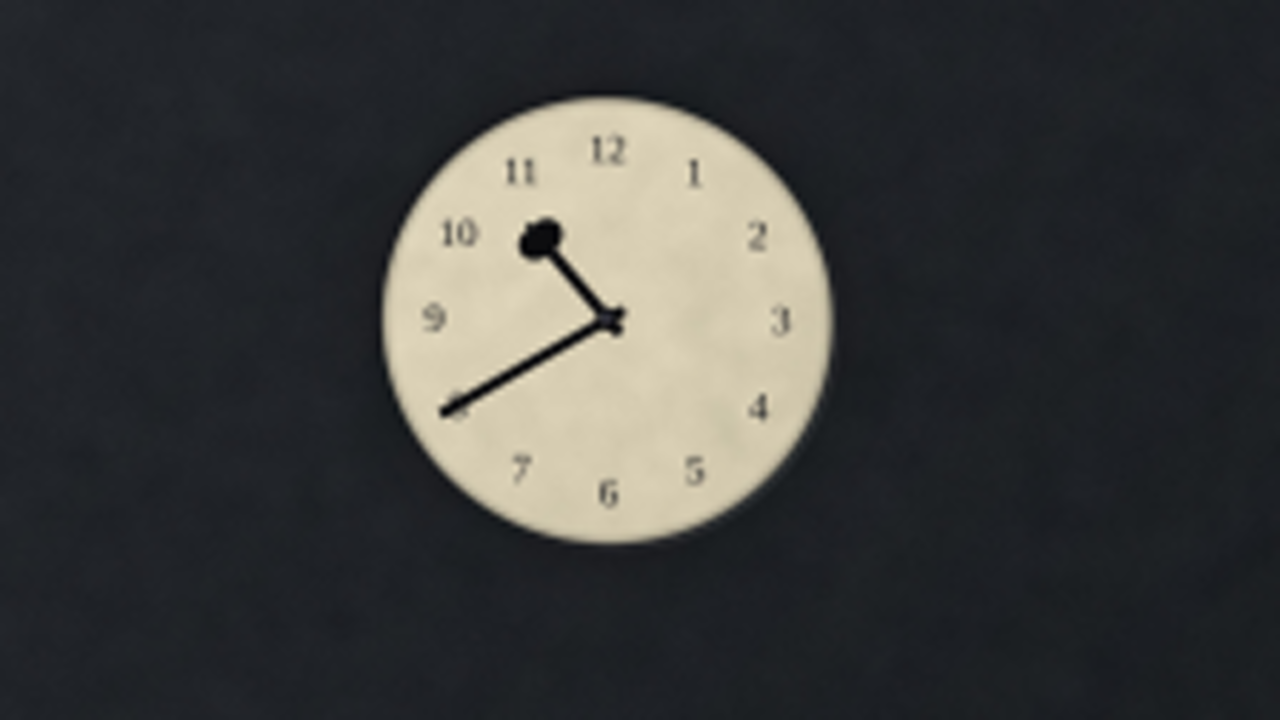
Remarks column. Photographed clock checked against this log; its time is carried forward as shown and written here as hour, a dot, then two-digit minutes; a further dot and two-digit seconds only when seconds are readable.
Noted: 10.40
